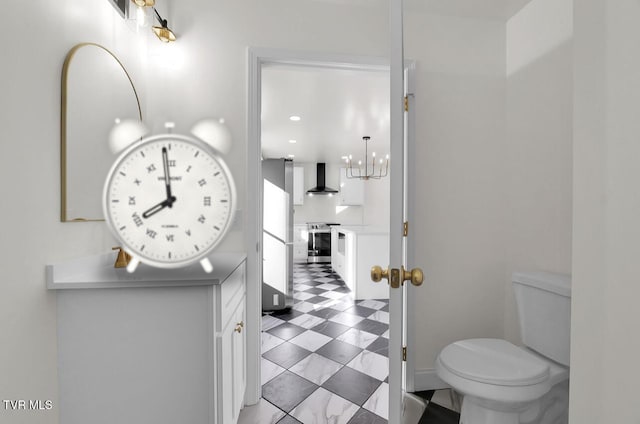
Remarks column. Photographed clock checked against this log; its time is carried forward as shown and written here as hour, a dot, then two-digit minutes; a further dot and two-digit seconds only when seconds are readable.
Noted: 7.59
